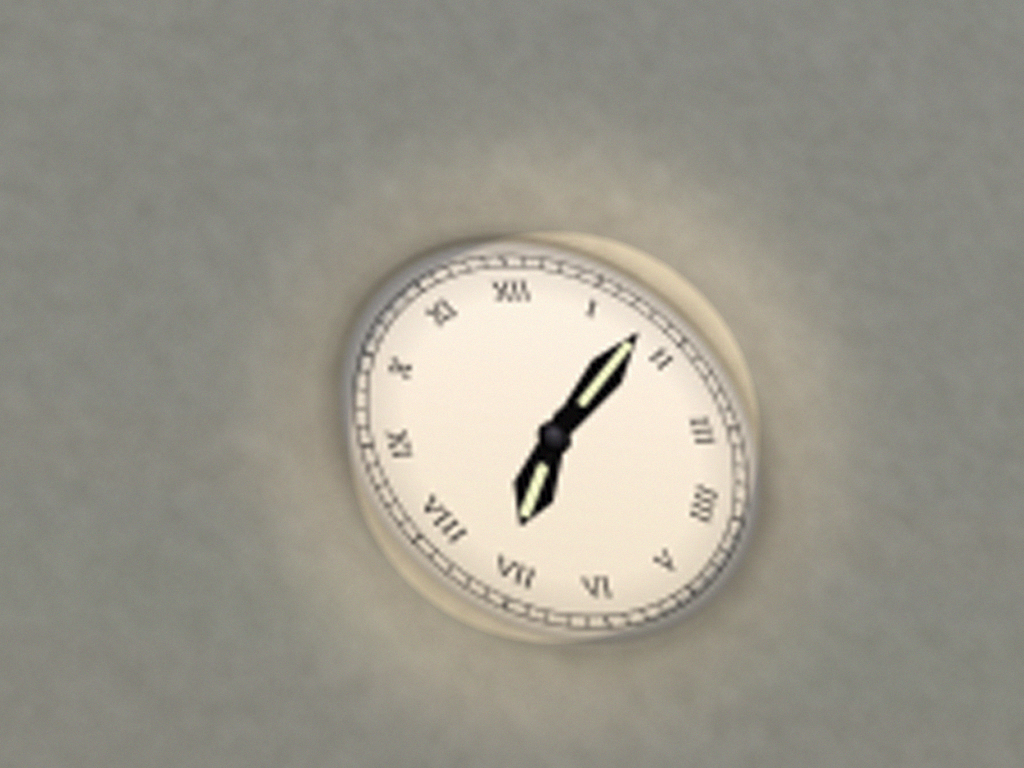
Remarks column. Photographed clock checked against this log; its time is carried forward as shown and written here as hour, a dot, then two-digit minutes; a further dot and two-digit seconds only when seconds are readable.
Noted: 7.08
